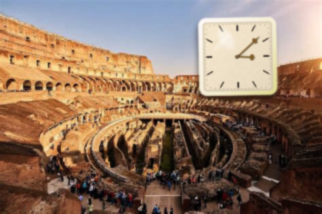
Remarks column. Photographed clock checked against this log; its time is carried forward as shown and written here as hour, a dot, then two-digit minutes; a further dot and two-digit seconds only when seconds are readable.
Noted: 3.08
